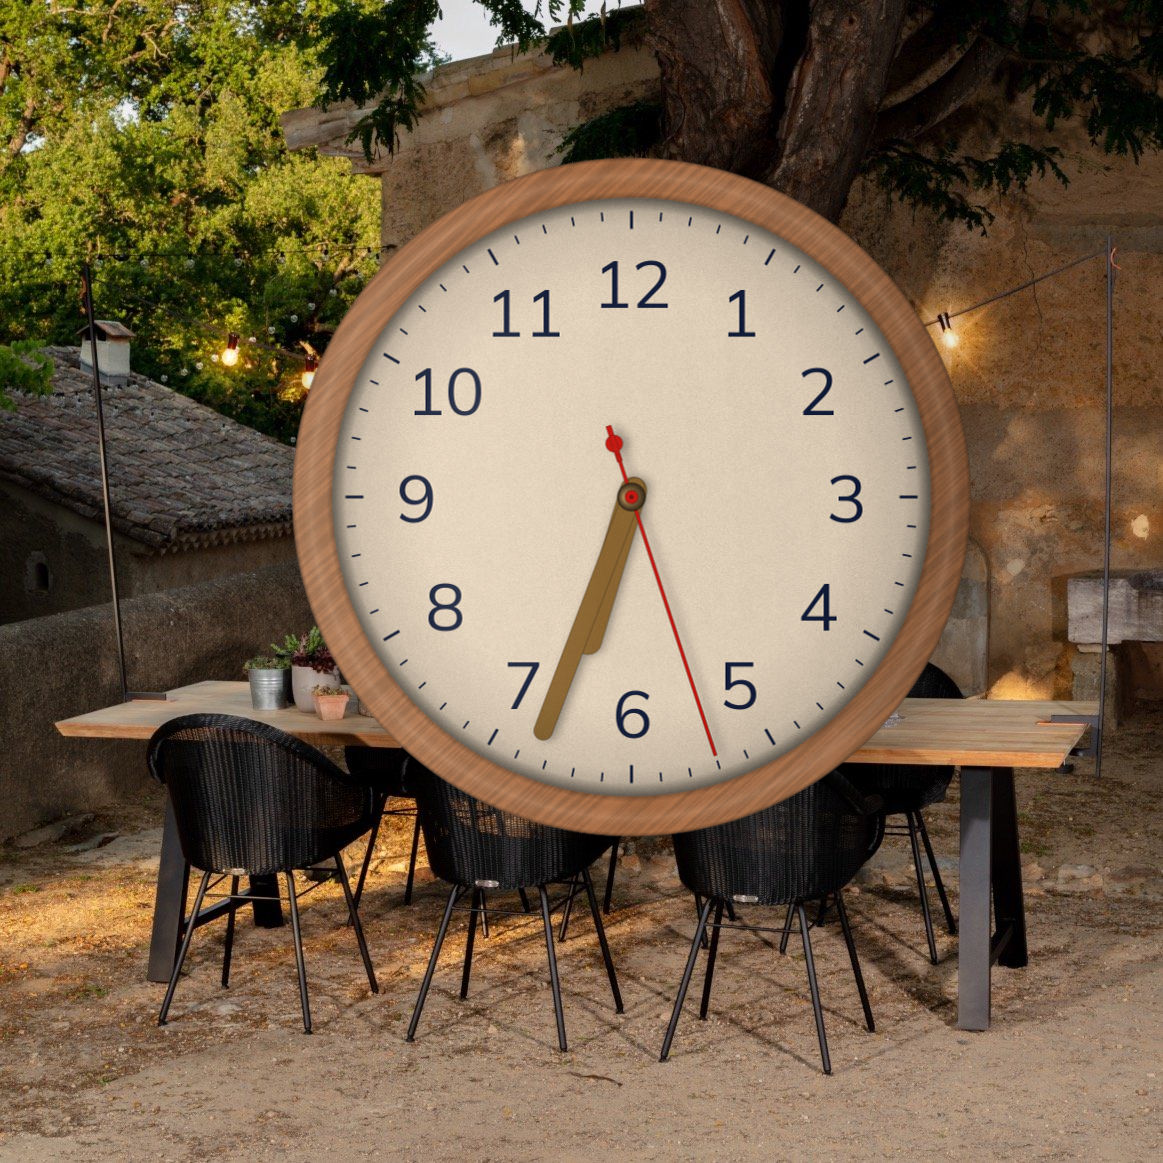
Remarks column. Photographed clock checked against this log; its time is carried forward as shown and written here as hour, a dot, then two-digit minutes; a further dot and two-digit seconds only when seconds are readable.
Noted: 6.33.27
